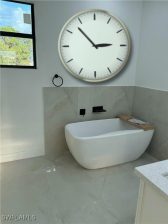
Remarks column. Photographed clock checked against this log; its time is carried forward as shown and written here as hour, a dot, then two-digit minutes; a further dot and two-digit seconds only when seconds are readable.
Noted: 2.53
